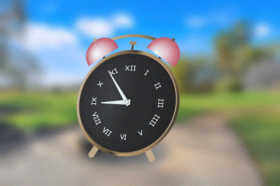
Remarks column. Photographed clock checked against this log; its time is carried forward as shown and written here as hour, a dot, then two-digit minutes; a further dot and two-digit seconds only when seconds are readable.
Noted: 8.54
